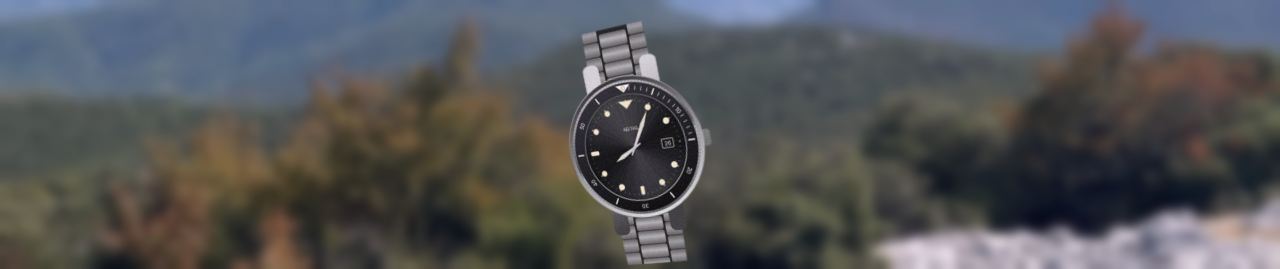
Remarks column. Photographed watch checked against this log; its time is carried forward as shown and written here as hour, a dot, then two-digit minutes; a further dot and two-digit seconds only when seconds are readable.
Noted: 8.05
